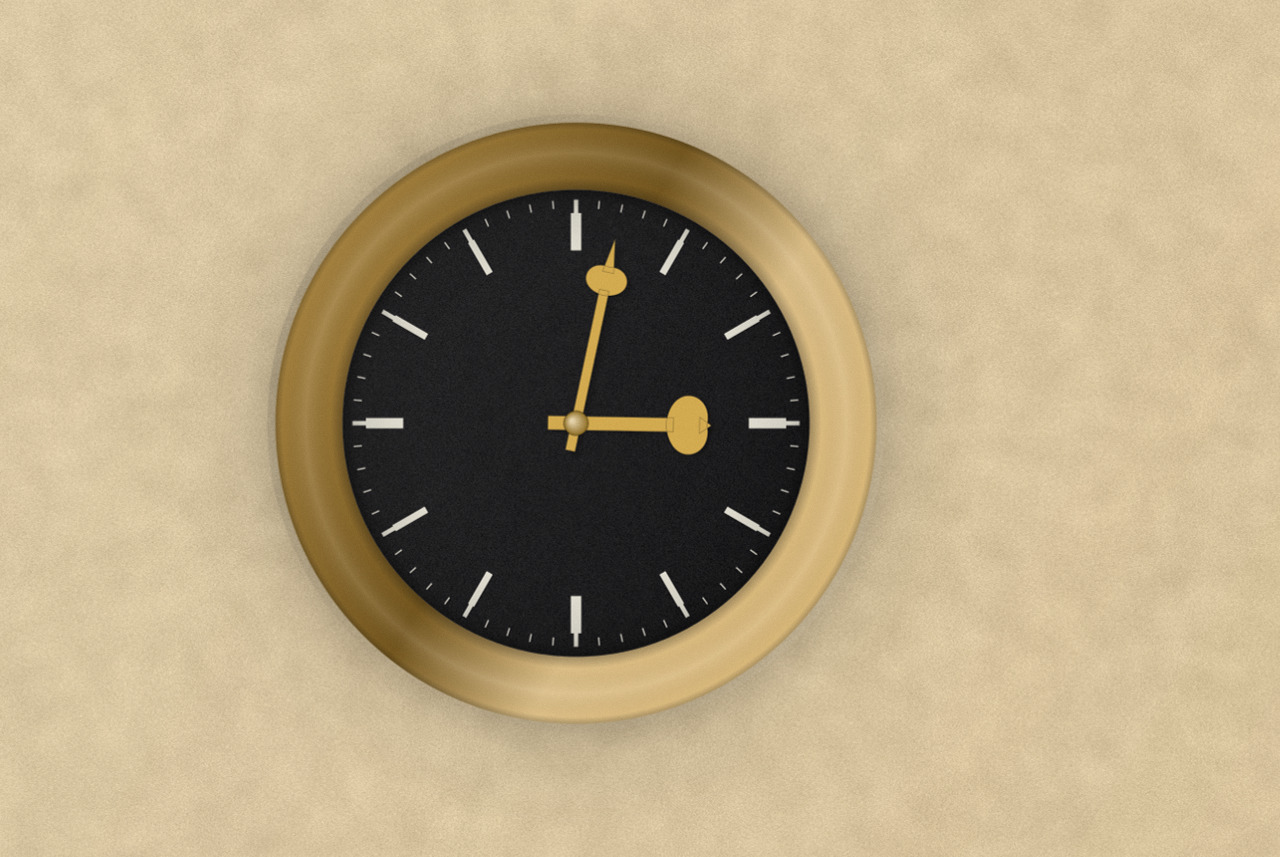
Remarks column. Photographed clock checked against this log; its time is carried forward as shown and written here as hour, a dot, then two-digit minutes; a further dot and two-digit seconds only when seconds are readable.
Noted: 3.02
